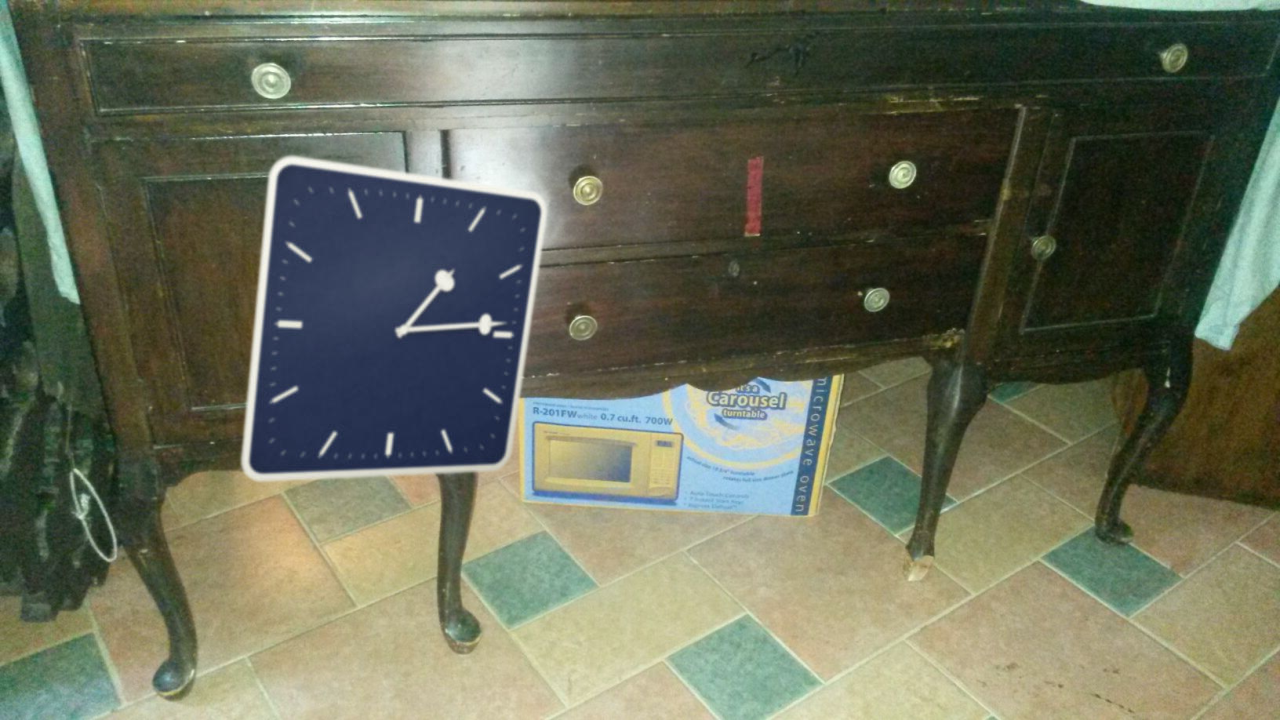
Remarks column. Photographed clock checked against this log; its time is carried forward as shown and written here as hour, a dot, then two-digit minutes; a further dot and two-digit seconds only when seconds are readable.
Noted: 1.14
